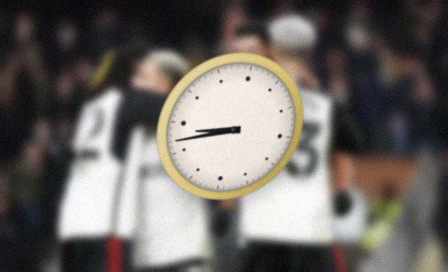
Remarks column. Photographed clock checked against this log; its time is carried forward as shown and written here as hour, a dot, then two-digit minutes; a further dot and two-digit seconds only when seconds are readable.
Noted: 8.42
